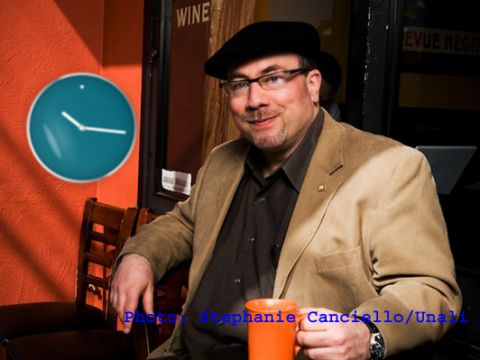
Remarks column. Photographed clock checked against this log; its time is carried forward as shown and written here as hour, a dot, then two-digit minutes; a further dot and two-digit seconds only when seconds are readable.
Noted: 10.16
